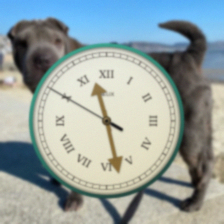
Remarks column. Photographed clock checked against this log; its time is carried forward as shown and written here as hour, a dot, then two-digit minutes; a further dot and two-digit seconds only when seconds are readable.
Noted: 11.27.50
